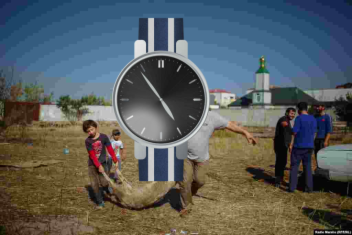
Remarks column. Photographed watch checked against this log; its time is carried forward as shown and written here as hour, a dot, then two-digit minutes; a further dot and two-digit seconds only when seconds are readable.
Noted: 4.54
